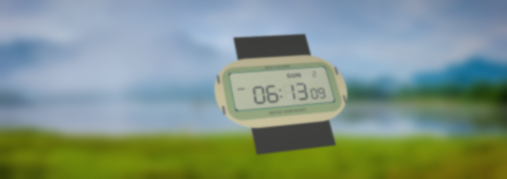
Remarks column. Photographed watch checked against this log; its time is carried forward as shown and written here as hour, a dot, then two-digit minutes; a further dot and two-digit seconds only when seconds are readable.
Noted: 6.13.09
